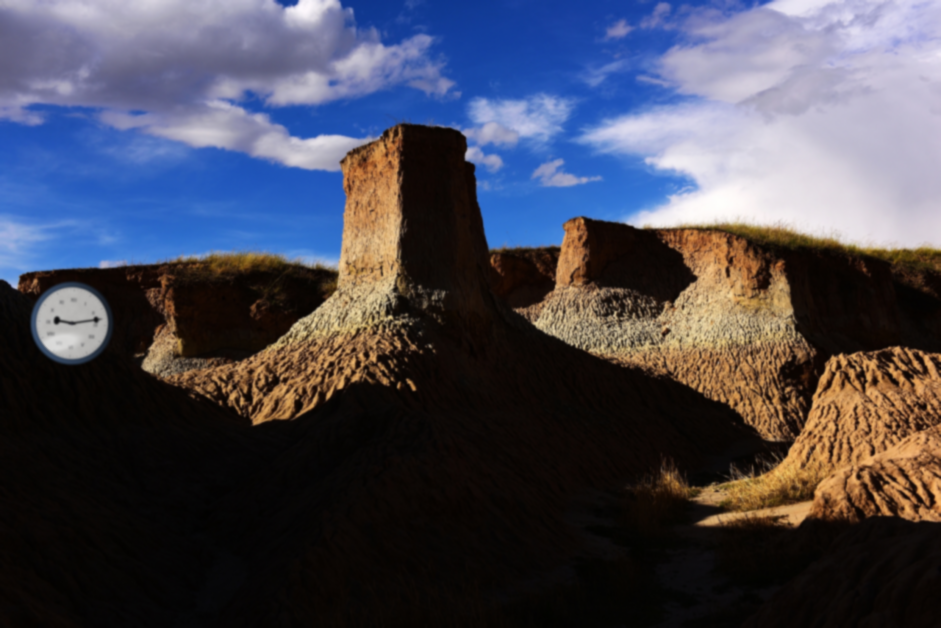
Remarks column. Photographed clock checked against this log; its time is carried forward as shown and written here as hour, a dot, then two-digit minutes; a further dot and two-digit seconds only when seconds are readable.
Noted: 9.13
